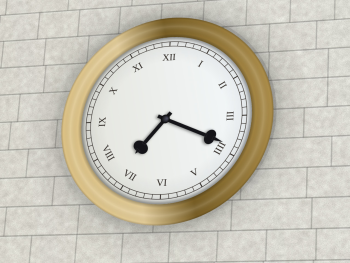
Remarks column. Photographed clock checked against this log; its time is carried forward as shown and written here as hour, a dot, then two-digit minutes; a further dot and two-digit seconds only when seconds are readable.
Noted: 7.19
